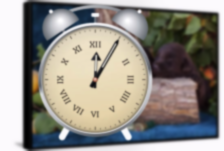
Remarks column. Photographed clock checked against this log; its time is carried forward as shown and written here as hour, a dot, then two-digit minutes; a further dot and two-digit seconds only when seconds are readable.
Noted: 12.05
